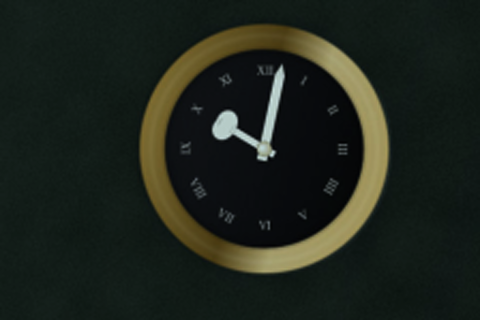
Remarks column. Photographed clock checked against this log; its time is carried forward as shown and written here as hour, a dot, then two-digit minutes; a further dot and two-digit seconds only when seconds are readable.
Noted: 10.02
